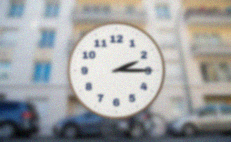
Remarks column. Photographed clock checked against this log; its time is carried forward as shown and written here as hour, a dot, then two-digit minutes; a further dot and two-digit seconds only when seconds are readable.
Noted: 2.15
